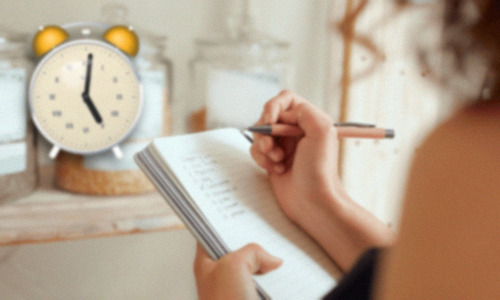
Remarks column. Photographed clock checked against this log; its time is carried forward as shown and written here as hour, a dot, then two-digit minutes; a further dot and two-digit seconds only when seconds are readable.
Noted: 5.01
